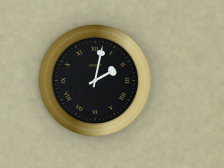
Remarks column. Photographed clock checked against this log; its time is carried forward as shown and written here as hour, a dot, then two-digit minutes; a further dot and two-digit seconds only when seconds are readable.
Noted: 2.02
